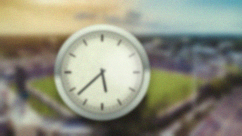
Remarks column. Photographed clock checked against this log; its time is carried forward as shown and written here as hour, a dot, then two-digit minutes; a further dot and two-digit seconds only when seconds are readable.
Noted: 5.38
